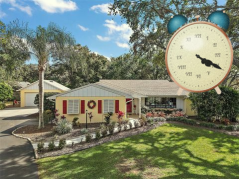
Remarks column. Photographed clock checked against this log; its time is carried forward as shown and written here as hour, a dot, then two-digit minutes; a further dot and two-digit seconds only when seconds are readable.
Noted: 4.20
